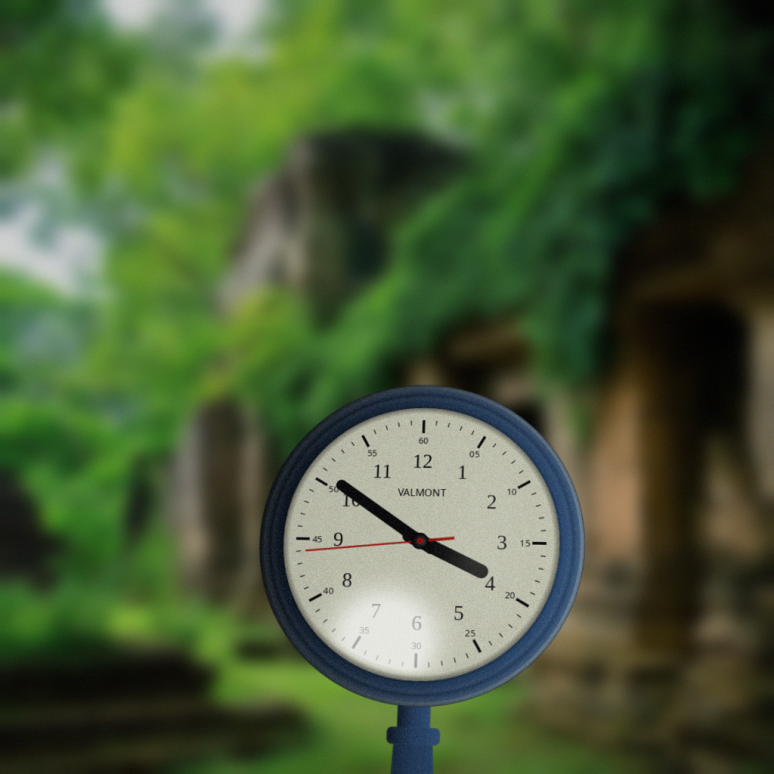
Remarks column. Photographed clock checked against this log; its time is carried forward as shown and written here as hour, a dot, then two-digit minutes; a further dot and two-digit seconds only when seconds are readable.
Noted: 3.50.44
